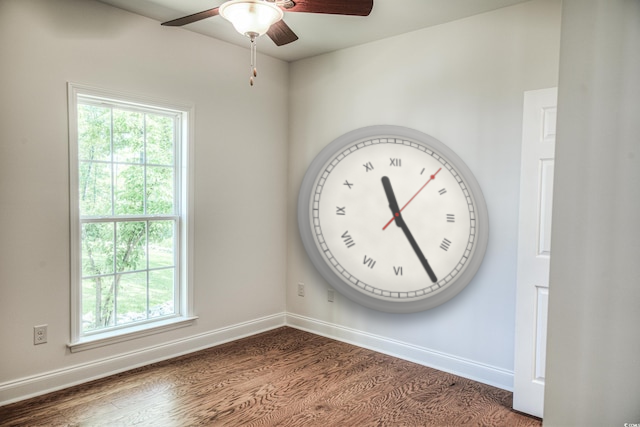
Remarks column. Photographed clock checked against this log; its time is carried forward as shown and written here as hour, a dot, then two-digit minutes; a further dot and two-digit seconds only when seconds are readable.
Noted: 11.25.07
